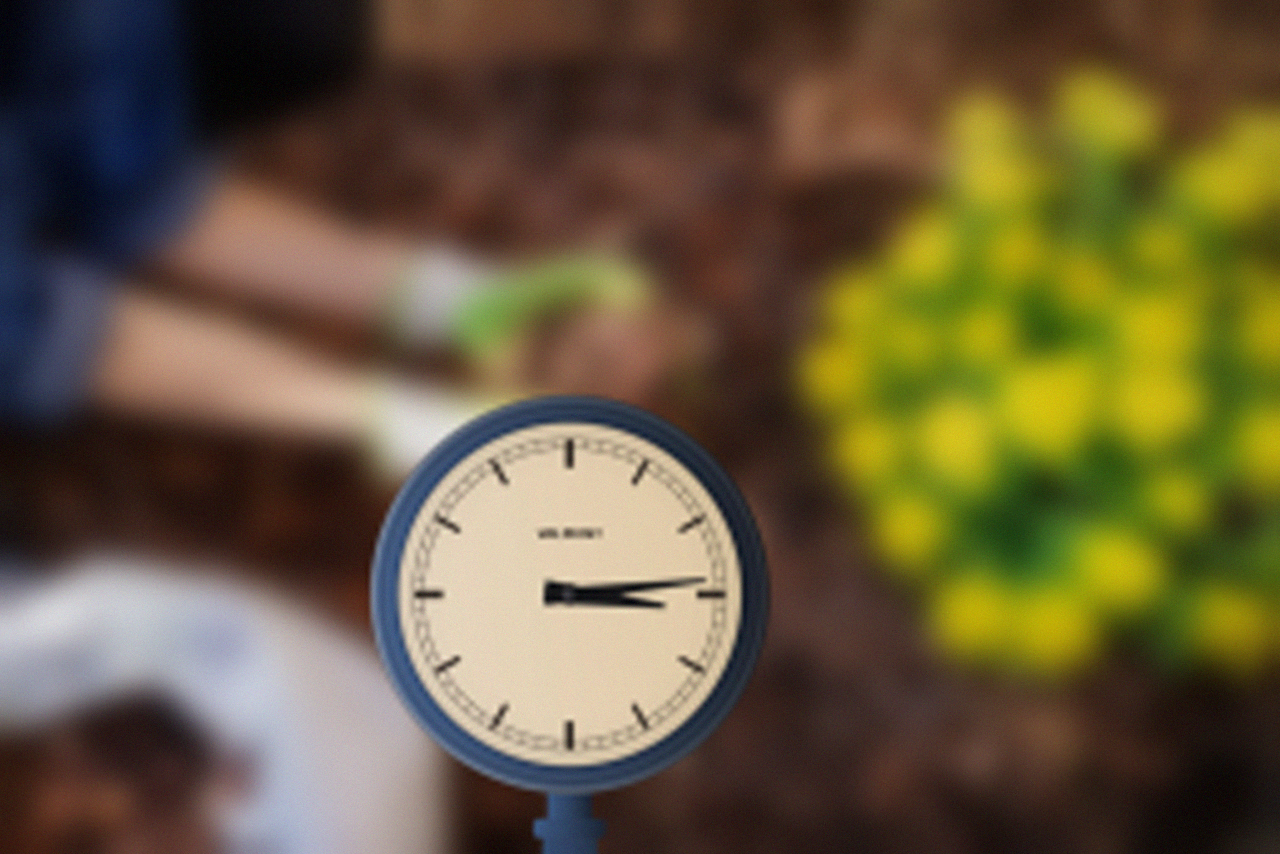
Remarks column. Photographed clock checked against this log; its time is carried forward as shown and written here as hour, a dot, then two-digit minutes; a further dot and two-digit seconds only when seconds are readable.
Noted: 3.14
